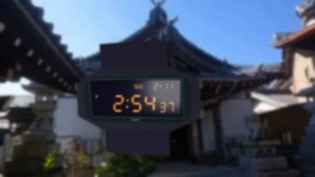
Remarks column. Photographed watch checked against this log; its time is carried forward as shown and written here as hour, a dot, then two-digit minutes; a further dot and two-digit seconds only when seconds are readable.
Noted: 2.54.37
